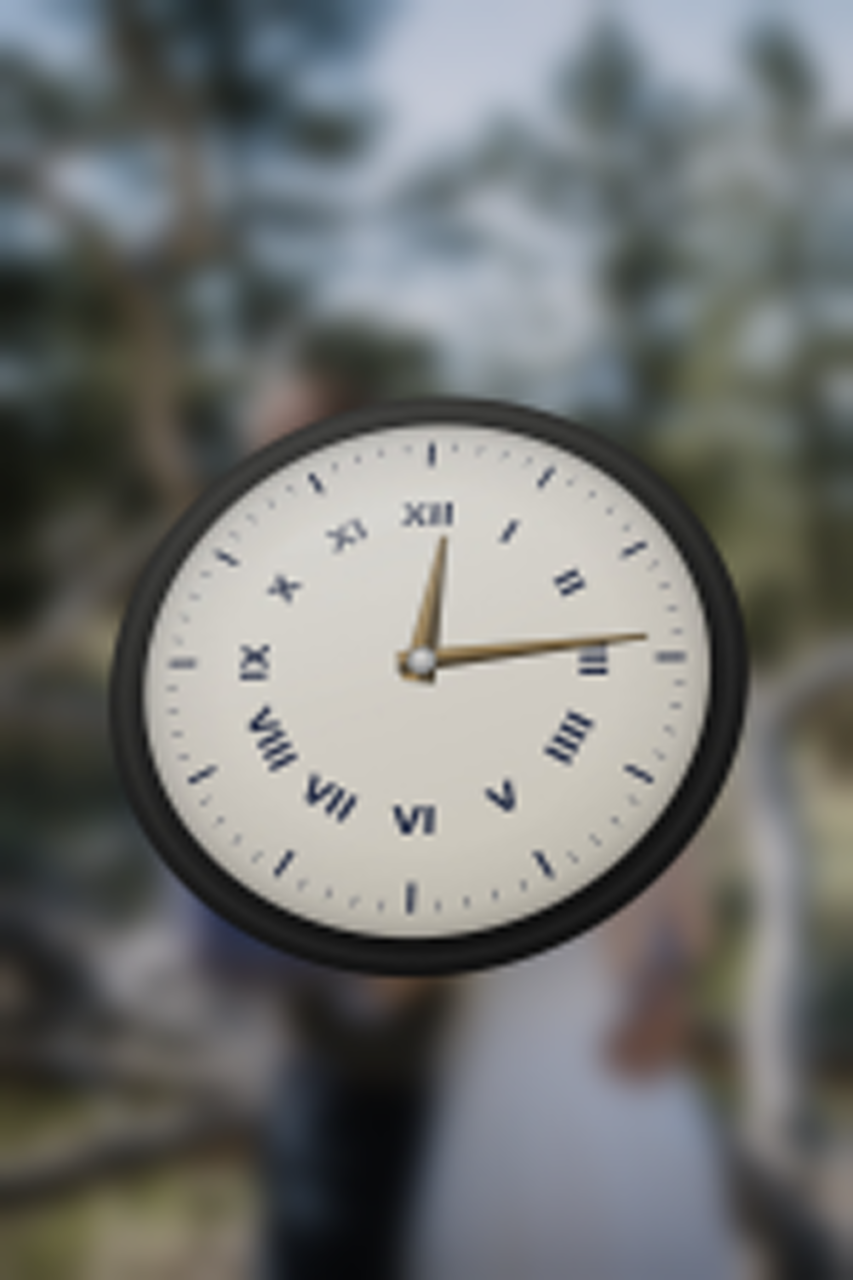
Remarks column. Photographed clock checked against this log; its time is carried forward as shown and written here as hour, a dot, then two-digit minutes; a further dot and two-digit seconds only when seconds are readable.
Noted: 12.14
